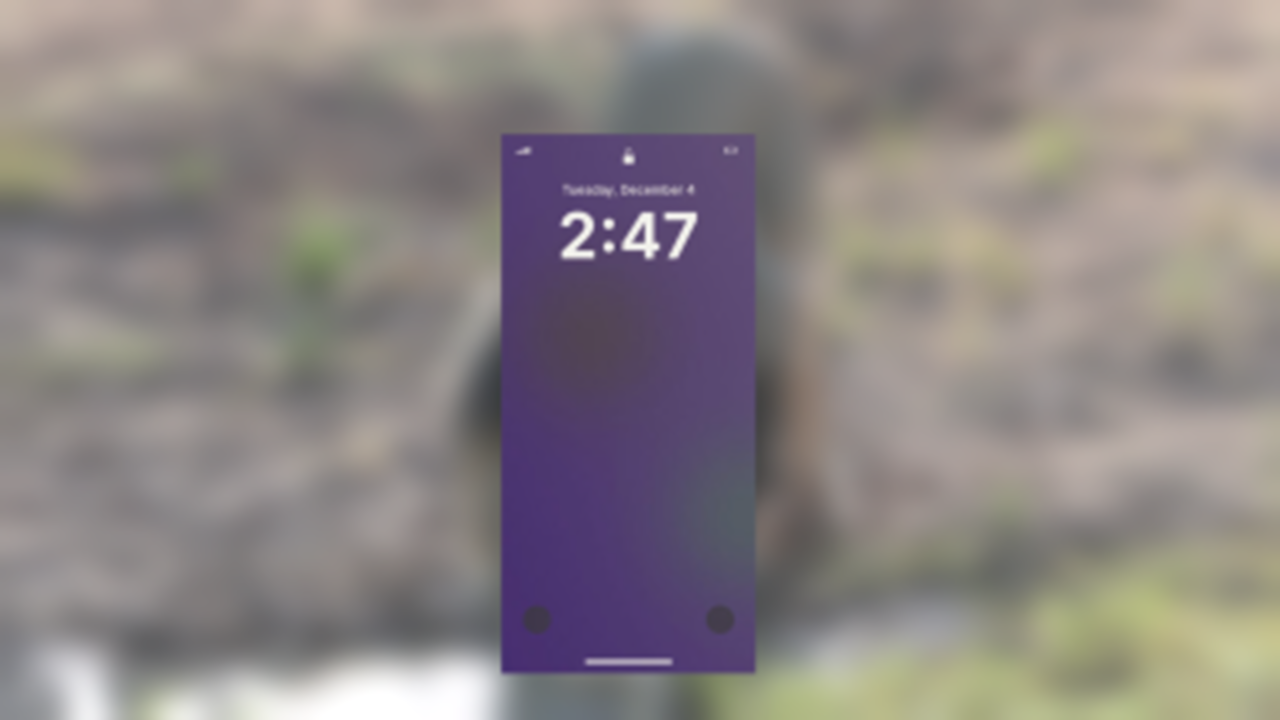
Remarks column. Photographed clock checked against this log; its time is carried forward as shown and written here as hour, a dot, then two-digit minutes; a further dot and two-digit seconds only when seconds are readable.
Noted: 2.47
